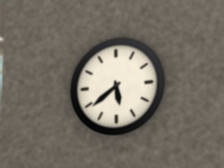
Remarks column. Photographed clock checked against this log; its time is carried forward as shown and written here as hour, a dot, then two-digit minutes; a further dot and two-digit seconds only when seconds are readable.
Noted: 5.39
